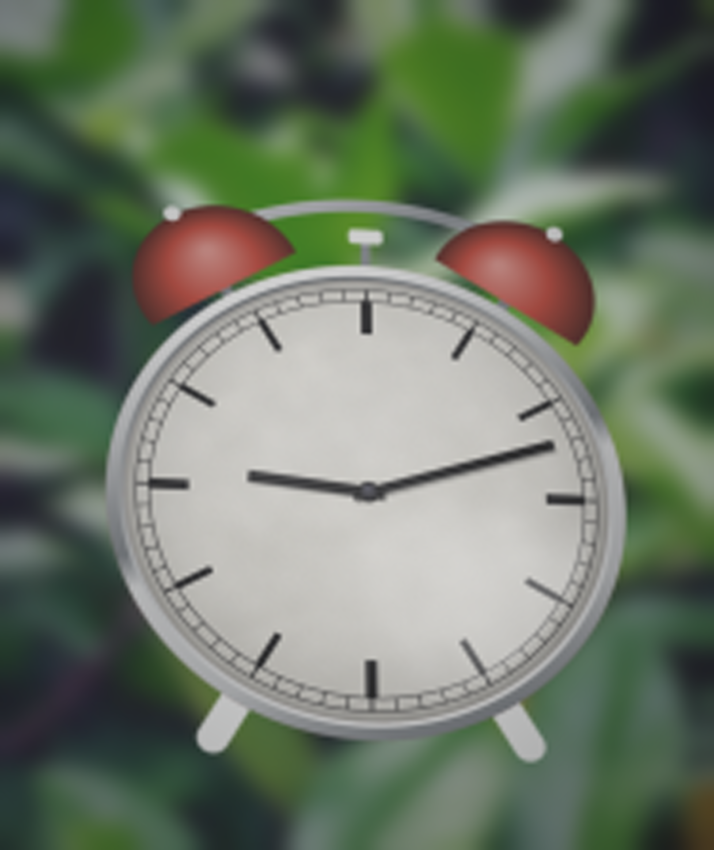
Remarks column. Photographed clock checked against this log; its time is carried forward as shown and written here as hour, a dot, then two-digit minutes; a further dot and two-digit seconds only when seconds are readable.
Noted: 9.12
